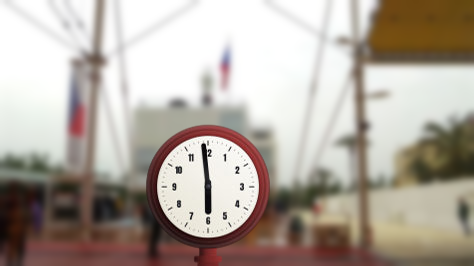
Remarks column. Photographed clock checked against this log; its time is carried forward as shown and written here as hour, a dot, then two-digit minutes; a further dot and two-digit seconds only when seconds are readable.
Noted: 5.59
